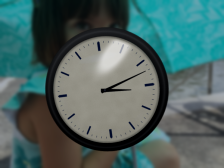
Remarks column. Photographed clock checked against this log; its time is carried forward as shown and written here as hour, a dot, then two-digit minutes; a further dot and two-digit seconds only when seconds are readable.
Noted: 3.12
